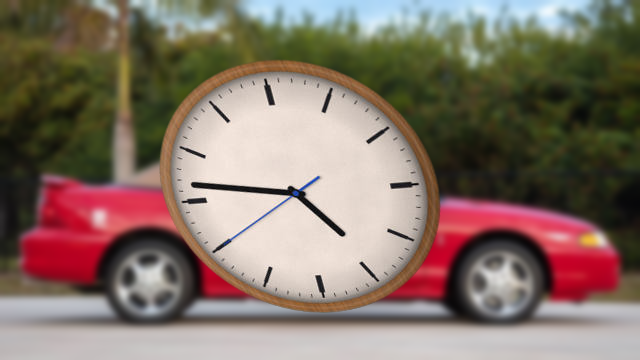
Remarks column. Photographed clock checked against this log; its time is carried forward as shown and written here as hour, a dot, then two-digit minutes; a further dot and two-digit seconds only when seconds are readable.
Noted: 4.46.40
